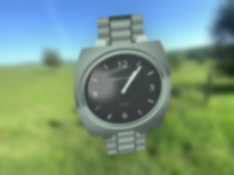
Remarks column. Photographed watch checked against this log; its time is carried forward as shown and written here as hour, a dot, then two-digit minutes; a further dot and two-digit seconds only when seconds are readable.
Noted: 1.06
